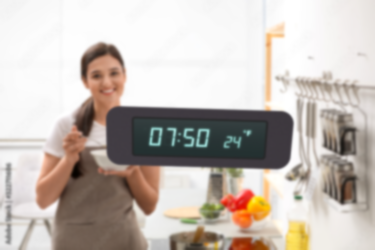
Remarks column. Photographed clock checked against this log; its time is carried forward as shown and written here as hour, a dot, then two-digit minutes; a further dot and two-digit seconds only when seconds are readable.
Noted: 7.50
